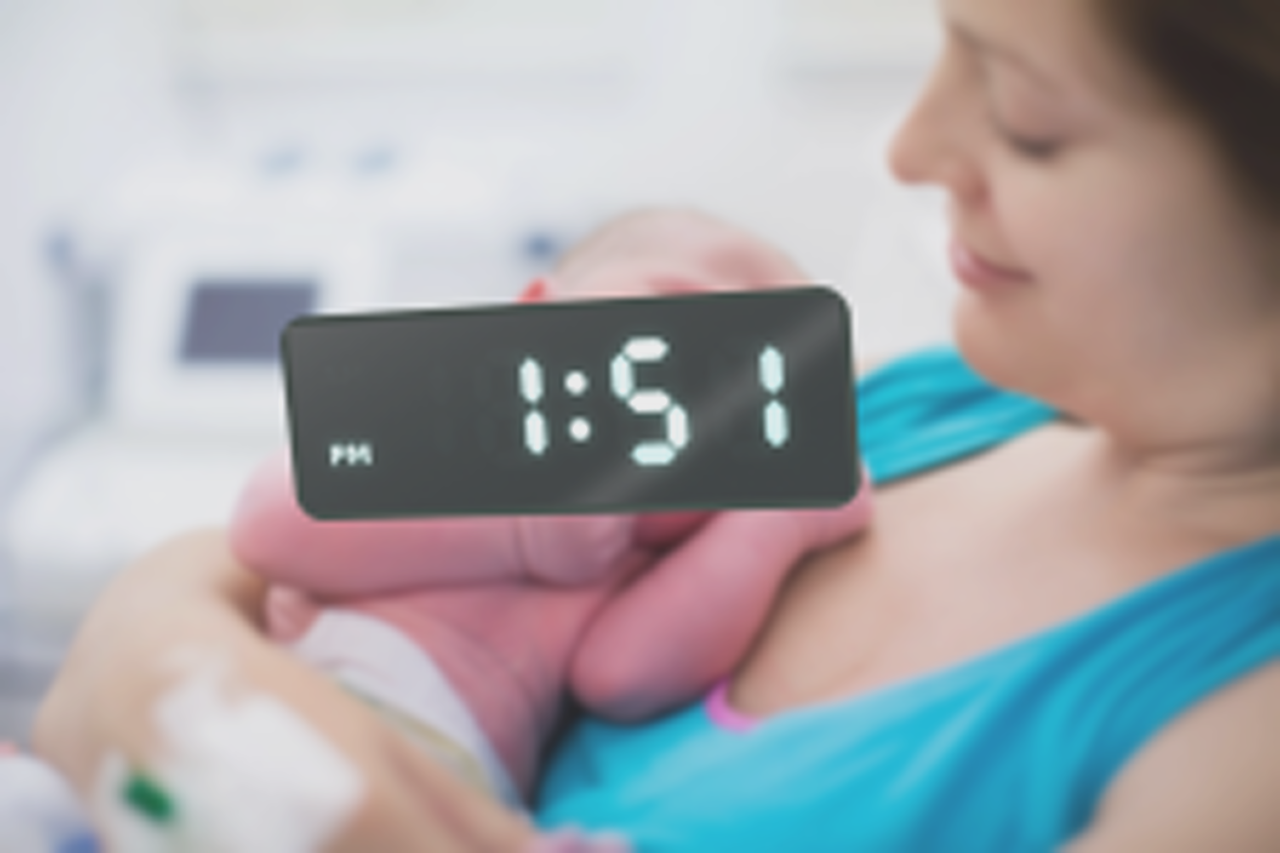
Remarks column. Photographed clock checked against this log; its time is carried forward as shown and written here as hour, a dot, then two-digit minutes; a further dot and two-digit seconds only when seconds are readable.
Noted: 1.51
